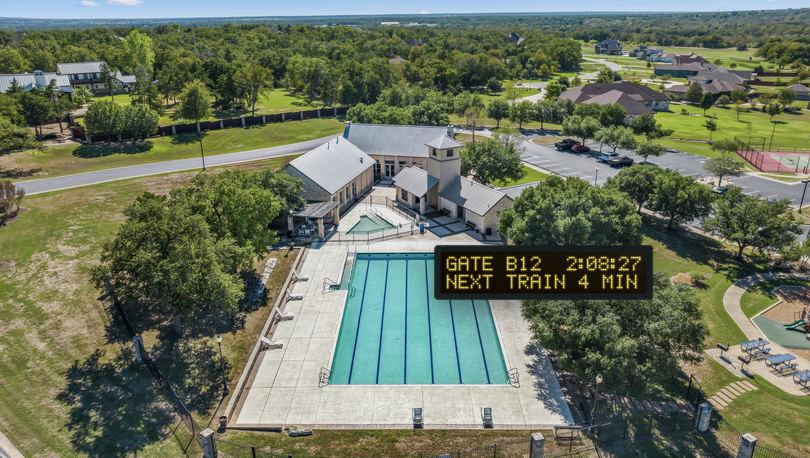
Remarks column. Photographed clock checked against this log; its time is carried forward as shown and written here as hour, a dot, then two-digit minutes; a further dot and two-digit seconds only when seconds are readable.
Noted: 2.08.27
